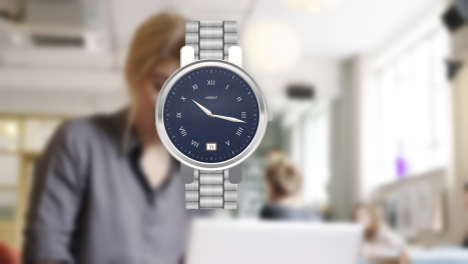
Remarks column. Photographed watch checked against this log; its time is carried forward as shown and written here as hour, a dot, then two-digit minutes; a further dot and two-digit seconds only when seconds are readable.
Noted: 10.17
